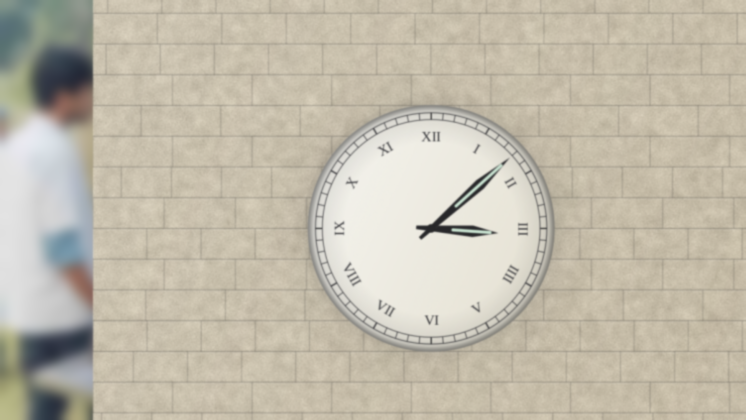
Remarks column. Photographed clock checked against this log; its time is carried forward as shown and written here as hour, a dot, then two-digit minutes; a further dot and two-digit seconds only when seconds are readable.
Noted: 3.08
